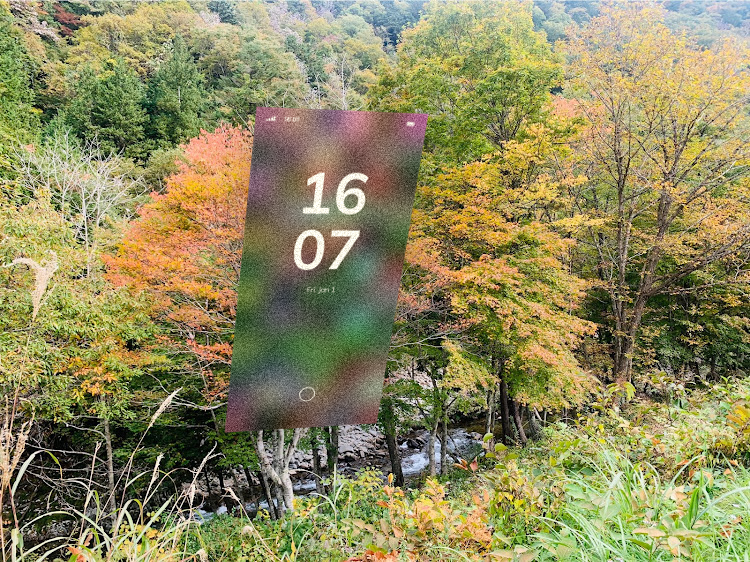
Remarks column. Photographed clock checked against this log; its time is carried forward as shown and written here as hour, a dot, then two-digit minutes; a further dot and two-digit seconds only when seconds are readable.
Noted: 16.07
